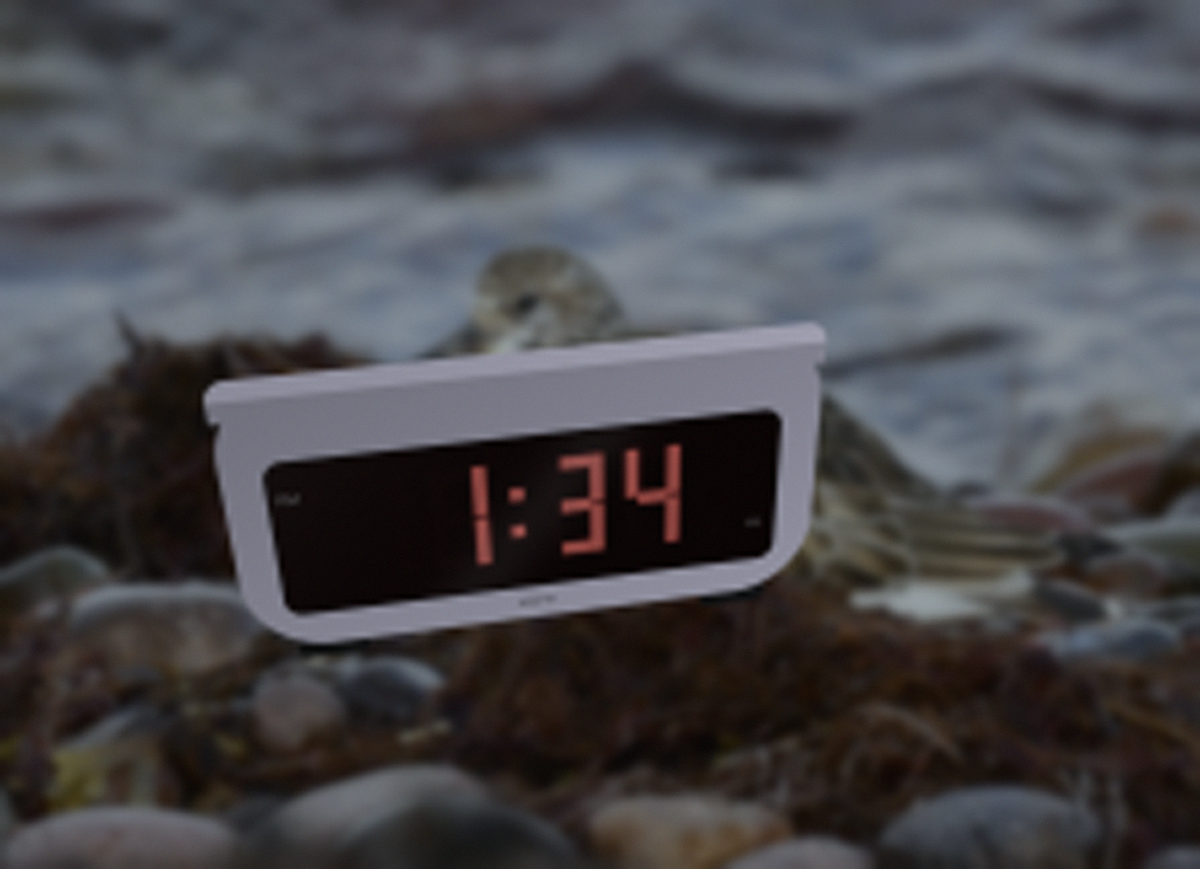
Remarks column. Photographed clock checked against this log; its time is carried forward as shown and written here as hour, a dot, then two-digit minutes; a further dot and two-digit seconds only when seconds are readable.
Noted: 1.34
